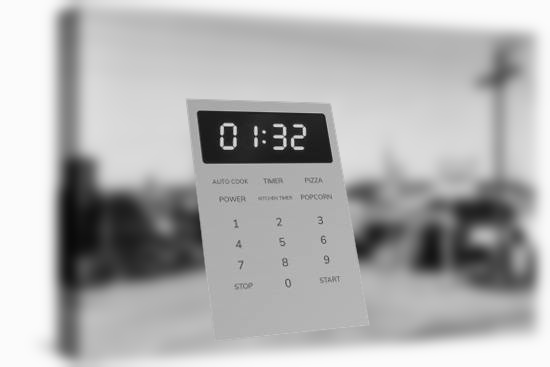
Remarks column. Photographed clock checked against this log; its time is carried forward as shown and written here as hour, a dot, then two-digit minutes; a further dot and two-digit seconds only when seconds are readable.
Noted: 1.32
